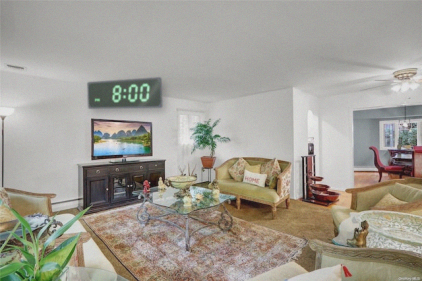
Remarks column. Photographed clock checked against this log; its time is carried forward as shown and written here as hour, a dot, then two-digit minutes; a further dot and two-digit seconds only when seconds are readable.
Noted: 8.00
